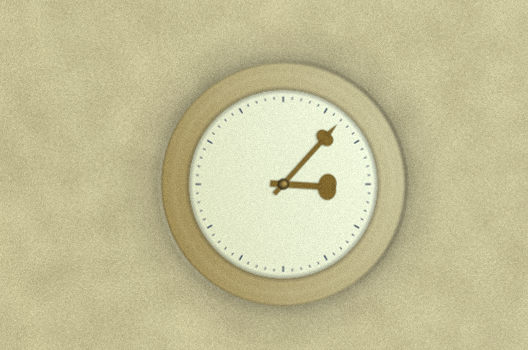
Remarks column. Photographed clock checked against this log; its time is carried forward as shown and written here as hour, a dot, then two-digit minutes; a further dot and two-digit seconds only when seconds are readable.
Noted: 3.07
